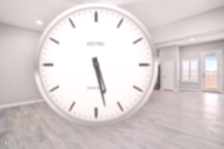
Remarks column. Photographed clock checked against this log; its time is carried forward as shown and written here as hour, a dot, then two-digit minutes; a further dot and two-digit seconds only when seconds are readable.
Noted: 5.28
